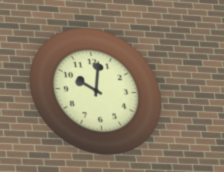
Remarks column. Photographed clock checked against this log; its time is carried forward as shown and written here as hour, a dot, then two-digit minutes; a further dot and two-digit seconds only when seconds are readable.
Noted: 10.02
